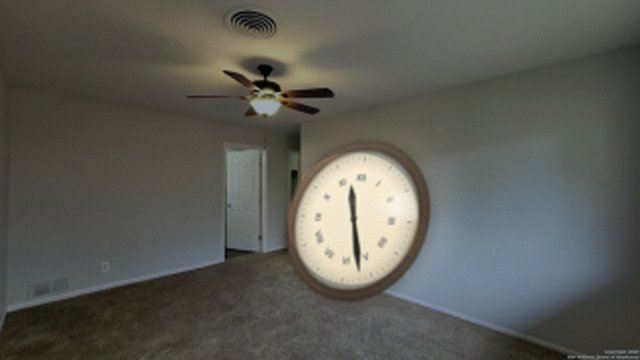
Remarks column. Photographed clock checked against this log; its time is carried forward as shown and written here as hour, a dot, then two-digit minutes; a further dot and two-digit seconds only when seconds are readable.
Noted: 11.27
